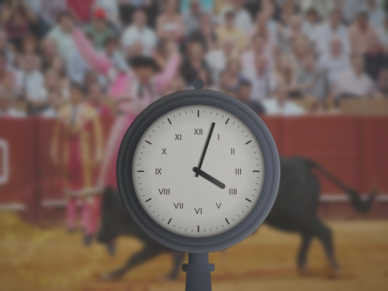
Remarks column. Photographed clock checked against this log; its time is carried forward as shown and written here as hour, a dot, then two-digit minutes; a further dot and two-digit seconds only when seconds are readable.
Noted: 4.03
